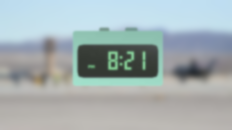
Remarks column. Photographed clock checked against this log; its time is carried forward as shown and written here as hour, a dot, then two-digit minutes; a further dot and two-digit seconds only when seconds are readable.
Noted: 8.21
